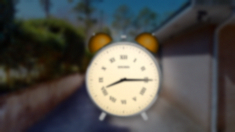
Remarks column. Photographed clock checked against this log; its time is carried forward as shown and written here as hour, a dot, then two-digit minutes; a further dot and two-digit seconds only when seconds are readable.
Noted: 8.15
